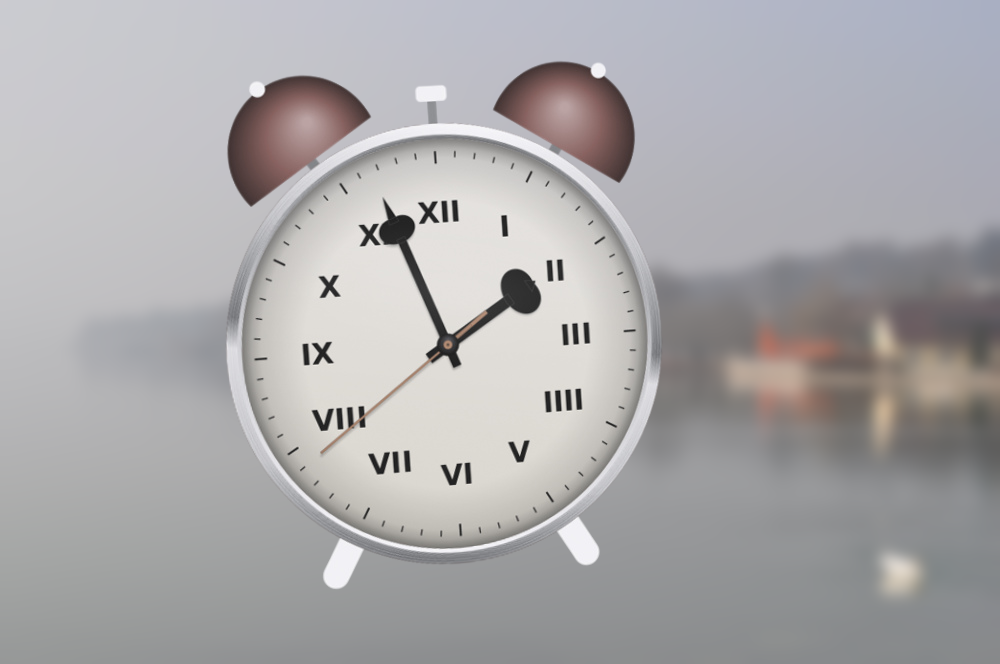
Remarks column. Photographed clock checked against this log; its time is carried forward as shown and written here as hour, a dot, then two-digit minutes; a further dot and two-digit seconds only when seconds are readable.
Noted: 1.56.39
